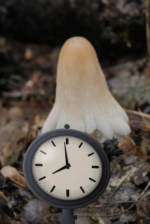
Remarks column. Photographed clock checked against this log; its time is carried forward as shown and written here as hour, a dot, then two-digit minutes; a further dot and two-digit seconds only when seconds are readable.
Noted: 7.59
